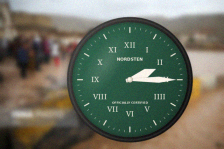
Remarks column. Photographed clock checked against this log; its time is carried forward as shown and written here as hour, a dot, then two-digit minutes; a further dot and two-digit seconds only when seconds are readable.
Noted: 2.15
